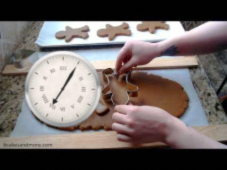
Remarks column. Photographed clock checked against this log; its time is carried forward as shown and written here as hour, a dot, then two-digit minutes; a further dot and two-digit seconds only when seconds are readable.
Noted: 7.05
